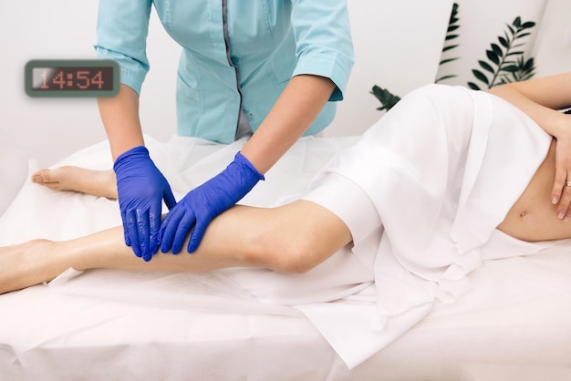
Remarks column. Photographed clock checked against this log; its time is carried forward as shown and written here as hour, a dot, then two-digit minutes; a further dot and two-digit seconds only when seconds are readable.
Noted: 14.54
